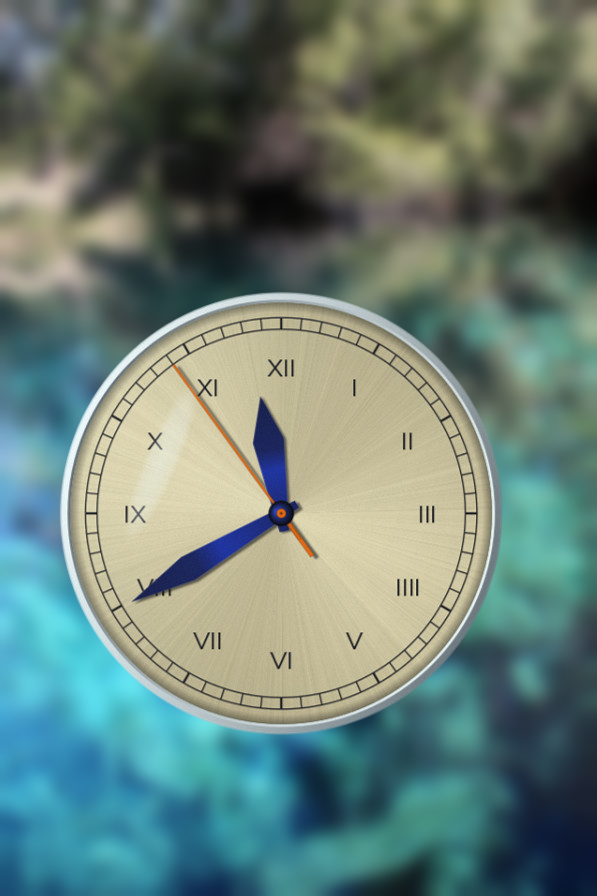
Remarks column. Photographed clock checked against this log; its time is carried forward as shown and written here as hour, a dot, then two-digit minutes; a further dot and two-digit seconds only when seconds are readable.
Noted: 11.39.54
